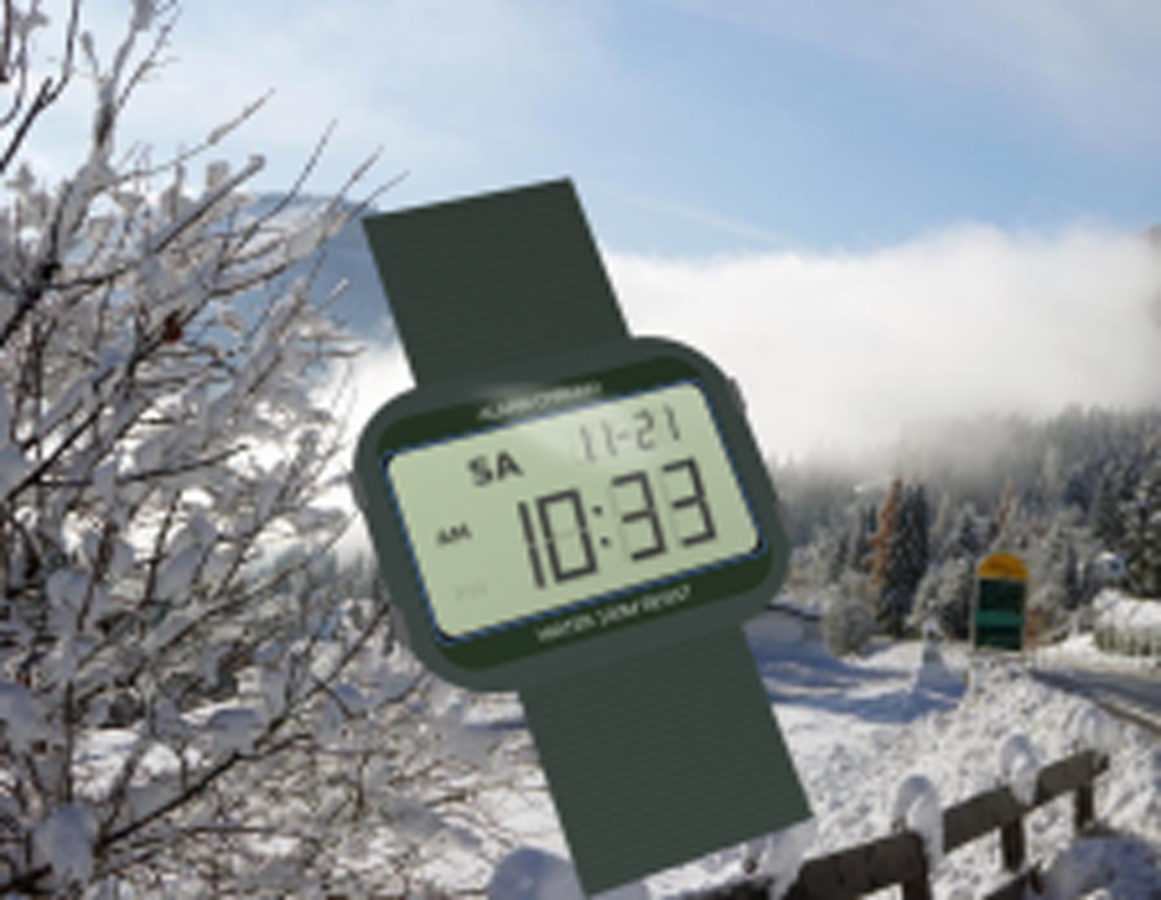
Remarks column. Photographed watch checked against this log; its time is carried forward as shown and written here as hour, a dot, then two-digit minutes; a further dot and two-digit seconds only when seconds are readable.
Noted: 10.33
